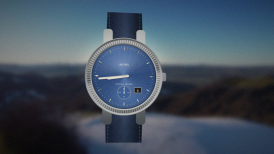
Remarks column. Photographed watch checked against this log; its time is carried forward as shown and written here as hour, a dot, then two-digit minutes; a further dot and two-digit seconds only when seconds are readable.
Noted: 8.44
